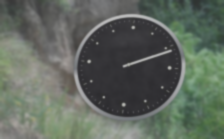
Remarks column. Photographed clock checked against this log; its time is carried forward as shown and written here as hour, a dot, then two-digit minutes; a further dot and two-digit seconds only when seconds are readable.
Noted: 2.11
